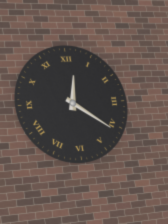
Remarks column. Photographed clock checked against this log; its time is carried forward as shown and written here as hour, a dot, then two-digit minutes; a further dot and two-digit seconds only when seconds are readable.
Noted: 12.21
